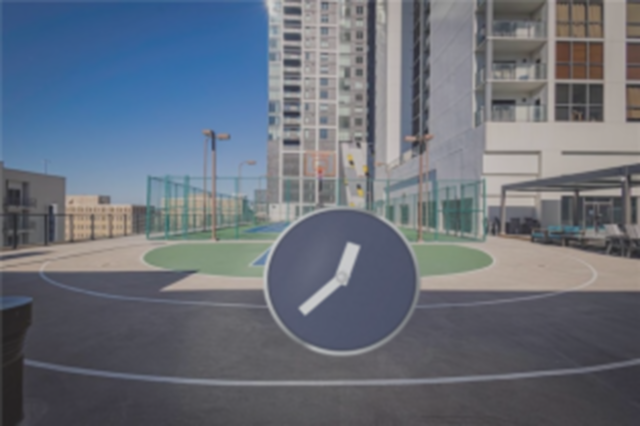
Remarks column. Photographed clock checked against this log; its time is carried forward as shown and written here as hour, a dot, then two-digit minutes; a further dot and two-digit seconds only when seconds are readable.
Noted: 12.38
